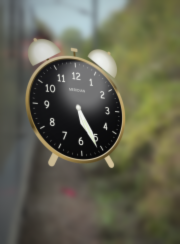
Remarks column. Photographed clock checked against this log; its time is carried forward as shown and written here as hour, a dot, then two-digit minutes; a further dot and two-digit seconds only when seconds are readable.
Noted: 5.26
